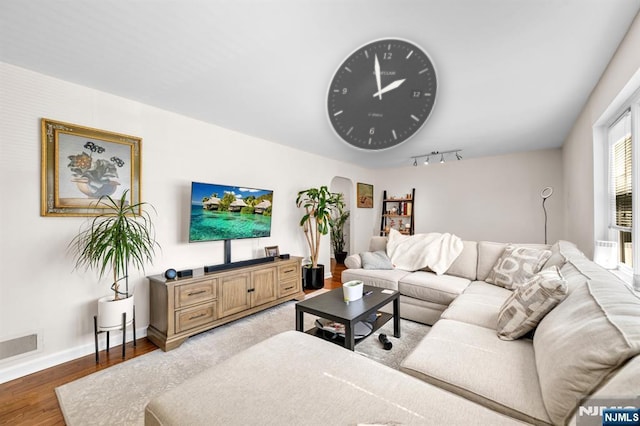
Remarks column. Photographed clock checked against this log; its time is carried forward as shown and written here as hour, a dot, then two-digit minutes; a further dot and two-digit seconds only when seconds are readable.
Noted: 1.57
